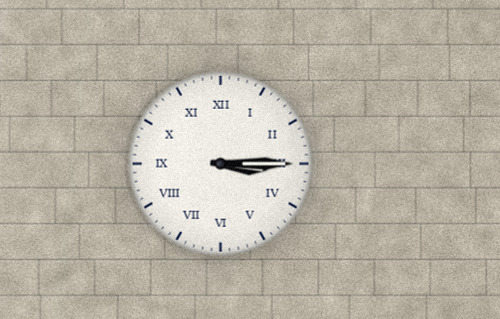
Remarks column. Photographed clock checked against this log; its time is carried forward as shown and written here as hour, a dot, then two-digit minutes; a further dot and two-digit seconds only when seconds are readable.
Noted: 3.15
